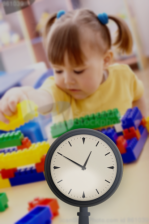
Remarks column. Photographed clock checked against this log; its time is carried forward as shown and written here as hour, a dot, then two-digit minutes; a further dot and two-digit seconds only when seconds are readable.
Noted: 12.50
